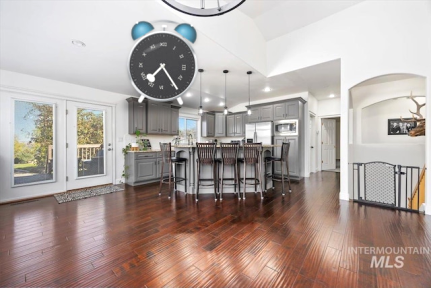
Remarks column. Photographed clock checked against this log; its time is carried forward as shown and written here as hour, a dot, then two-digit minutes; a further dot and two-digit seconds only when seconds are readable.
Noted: 7.24
